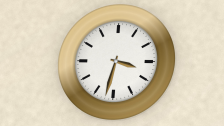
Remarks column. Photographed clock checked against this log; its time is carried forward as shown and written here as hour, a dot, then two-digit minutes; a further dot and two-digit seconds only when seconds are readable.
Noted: 3.32
